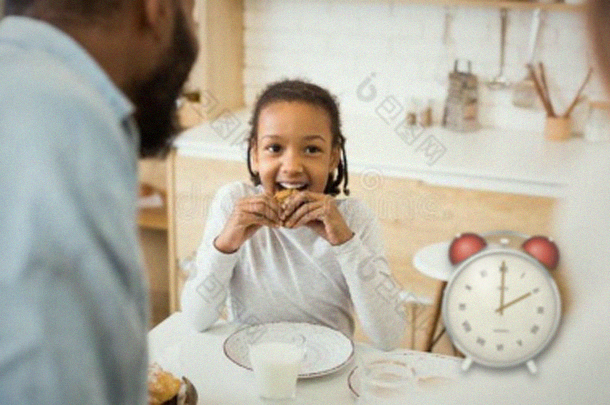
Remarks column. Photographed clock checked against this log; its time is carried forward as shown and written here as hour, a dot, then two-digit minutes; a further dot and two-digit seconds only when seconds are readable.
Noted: 2.00
